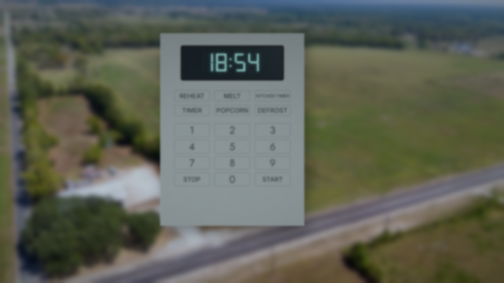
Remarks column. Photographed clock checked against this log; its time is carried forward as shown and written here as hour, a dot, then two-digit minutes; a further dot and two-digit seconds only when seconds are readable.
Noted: 18.54
